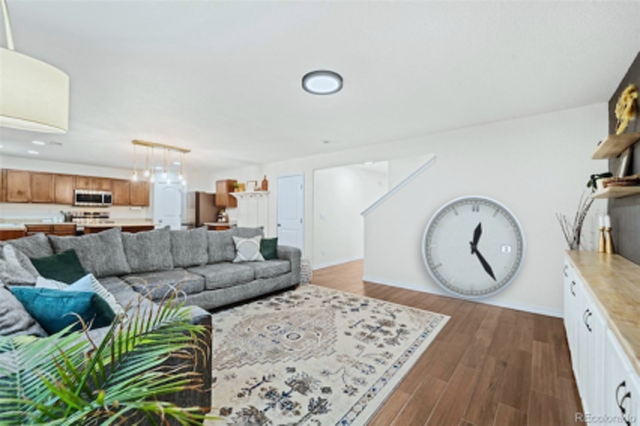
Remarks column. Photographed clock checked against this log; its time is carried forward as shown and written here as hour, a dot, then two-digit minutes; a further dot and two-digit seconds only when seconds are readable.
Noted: 12.24
